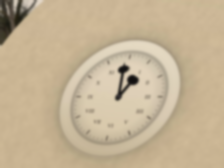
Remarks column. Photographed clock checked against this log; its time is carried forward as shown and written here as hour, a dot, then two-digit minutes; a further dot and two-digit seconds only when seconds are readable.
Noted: 12.59
